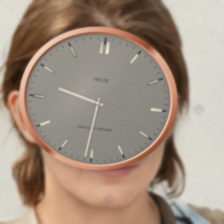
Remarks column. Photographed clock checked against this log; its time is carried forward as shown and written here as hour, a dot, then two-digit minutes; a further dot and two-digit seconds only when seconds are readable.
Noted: 9.31
